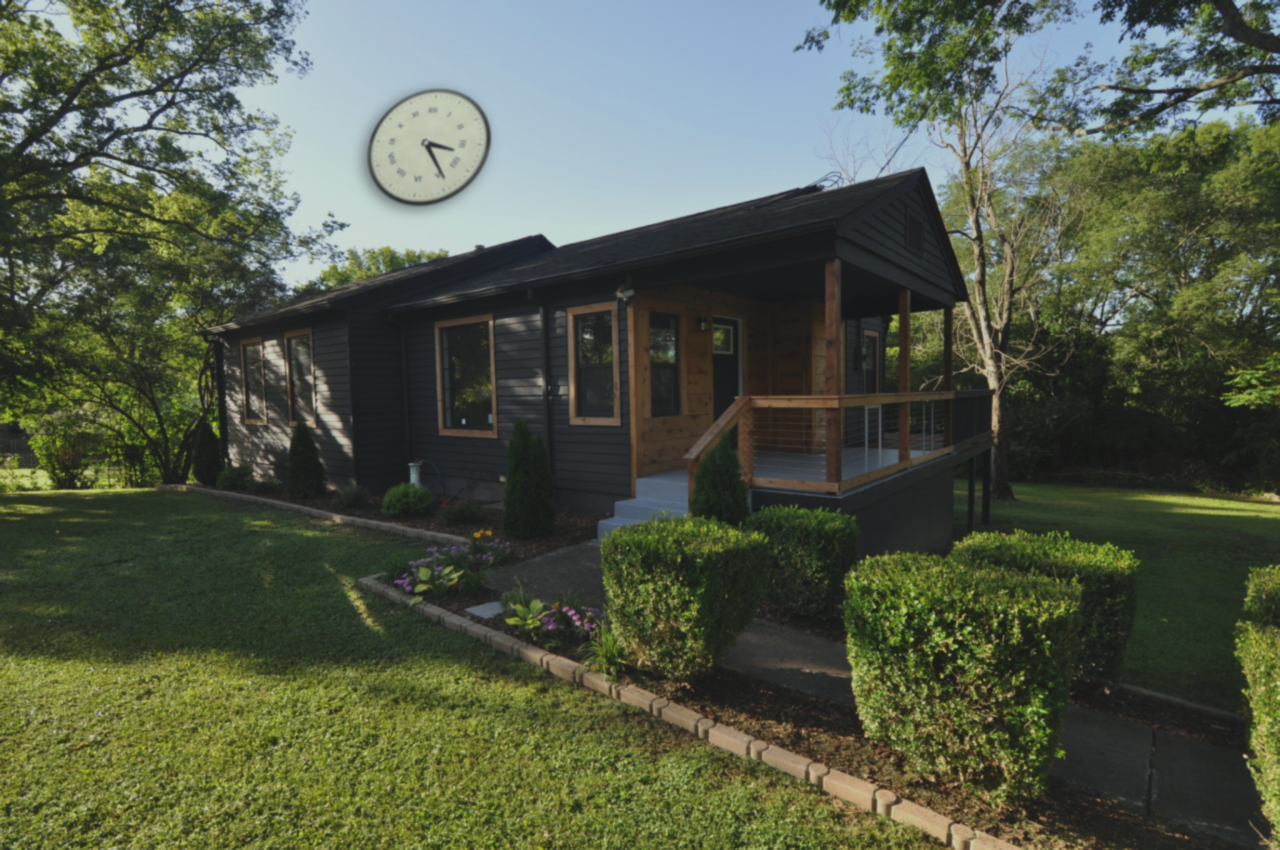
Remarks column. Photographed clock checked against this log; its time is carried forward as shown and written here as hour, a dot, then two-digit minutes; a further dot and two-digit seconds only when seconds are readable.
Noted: 3.24
